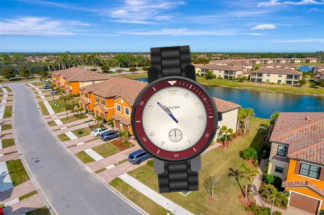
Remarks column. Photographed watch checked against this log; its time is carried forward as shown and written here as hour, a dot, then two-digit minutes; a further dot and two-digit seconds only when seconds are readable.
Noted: 10.53
